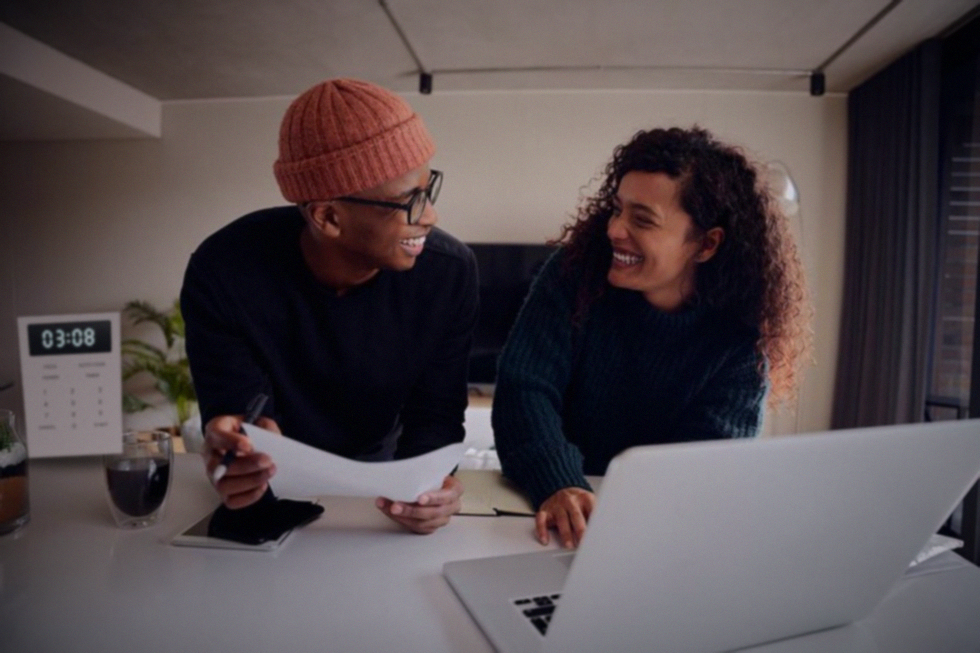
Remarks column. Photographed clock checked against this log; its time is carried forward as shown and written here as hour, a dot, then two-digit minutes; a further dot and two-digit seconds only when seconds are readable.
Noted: 3.08
